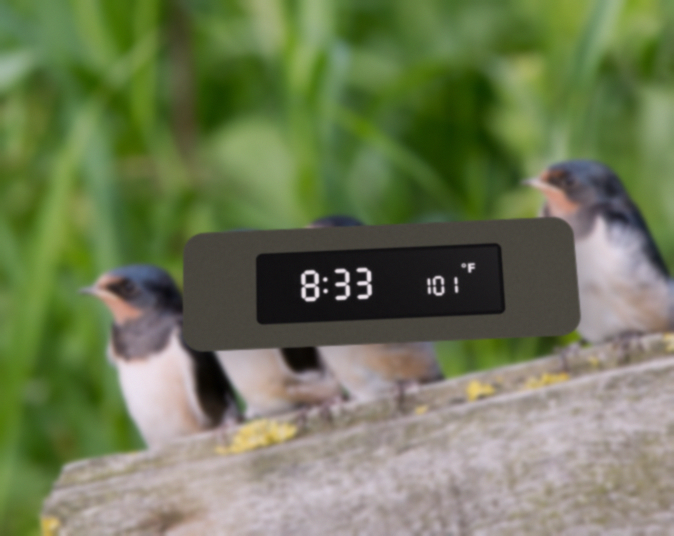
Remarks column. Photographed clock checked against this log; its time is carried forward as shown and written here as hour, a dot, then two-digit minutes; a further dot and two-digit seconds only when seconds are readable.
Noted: 8.33
